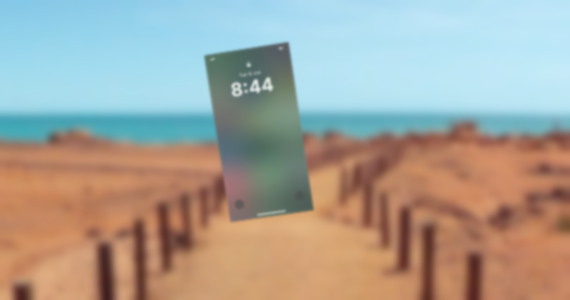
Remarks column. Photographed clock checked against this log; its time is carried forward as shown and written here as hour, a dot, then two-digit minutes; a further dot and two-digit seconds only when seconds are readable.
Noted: 8.44
